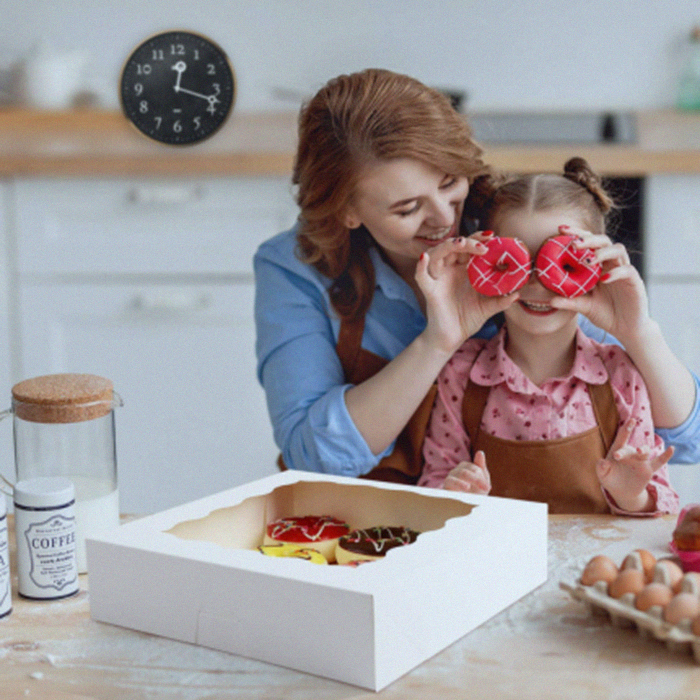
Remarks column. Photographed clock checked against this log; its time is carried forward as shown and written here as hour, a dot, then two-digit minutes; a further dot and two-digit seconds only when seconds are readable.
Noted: 12.18
